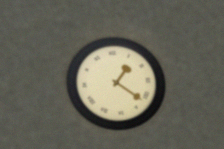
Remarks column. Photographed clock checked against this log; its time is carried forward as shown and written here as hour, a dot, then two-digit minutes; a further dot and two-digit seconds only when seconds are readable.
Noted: 1.22
